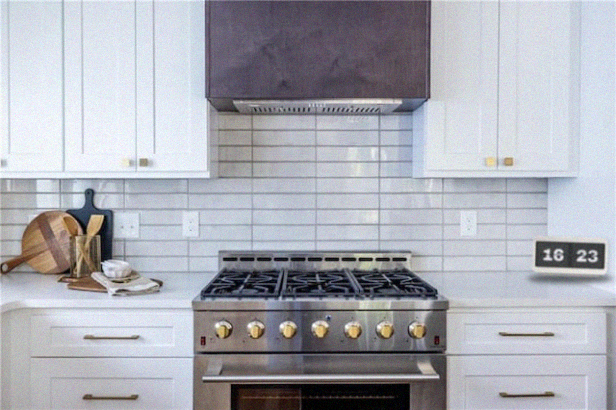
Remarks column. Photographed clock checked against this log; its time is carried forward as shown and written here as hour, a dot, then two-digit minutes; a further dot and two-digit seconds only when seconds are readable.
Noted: 16.23
